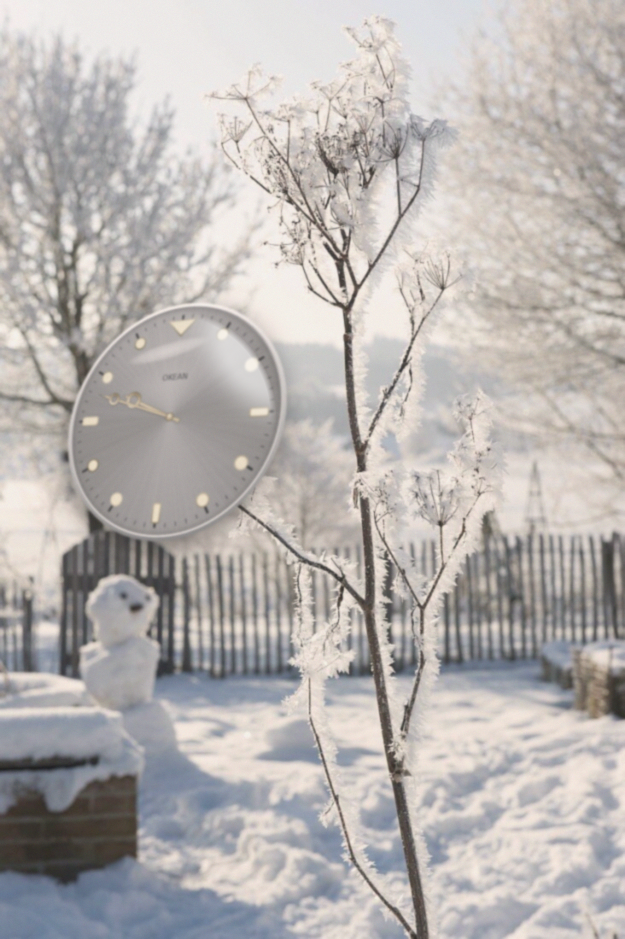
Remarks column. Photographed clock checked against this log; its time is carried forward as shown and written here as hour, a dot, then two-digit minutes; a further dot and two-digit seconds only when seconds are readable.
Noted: 9.48
